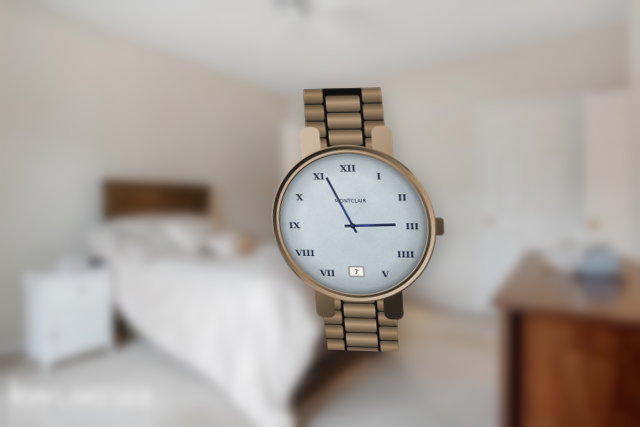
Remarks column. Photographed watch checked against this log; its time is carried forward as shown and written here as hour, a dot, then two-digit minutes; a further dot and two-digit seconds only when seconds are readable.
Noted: 2.56
